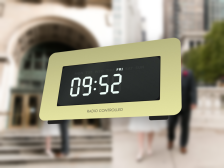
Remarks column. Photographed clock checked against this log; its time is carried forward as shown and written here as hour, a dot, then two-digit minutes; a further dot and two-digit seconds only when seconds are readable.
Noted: 9.52
